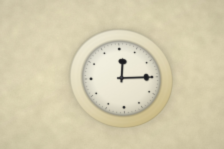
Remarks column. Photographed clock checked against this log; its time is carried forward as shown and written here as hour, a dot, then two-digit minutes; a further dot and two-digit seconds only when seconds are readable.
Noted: 12.15
